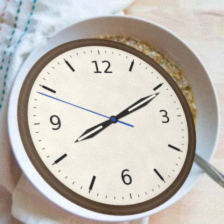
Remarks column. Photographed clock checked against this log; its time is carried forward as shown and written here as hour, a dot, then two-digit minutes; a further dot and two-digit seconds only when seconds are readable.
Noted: 8.10.49
